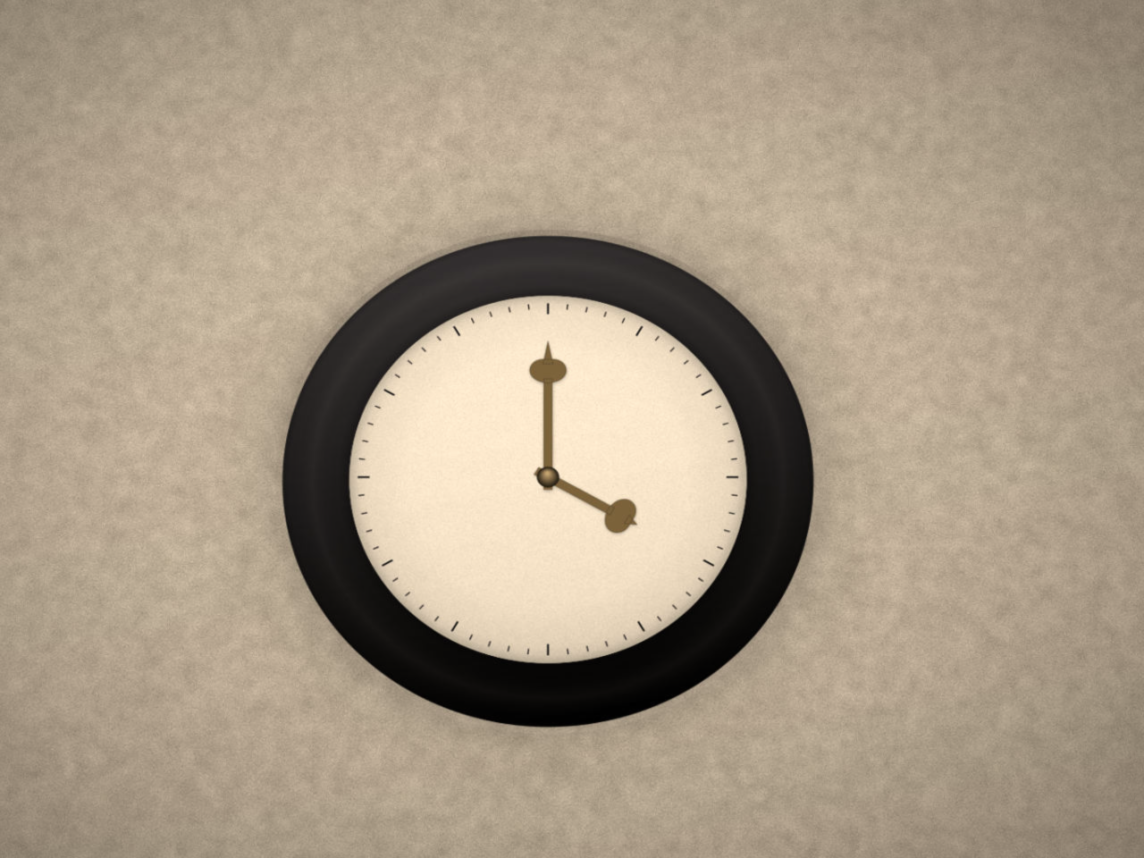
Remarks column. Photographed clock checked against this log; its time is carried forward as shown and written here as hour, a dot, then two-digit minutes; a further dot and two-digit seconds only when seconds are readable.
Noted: 4.00
